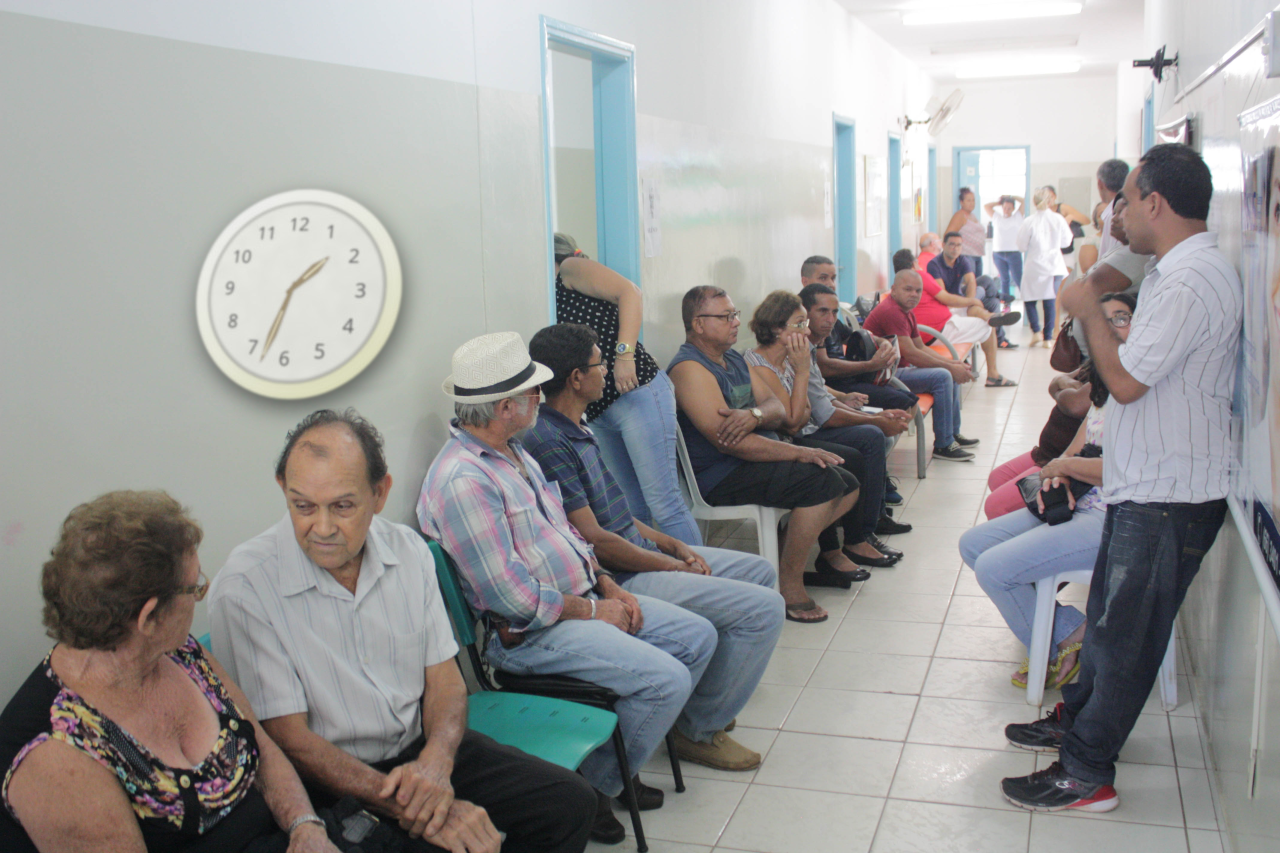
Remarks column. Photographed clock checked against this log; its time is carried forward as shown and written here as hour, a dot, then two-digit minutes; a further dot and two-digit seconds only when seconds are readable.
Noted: 1.33
